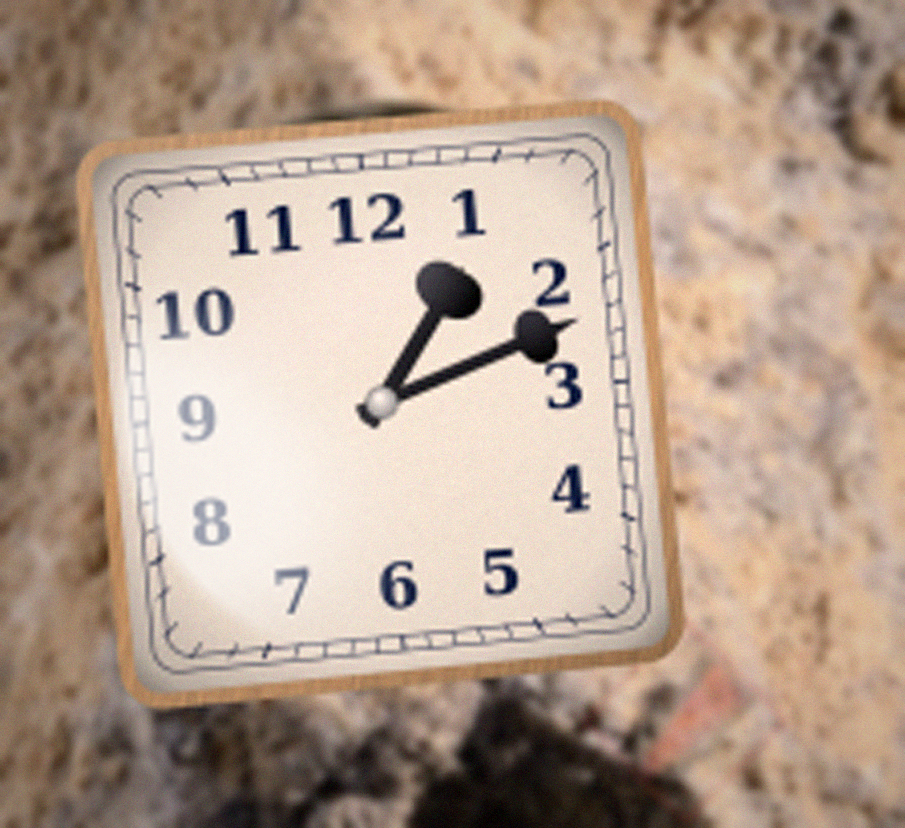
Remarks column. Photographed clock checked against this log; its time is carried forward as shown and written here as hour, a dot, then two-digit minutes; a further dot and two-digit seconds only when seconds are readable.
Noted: 1.12
